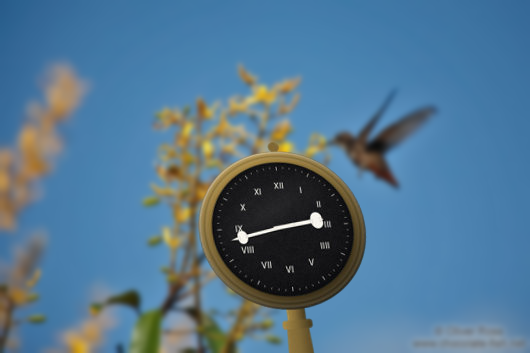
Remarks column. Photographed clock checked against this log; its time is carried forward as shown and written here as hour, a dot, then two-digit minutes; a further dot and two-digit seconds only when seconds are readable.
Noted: 2.43
